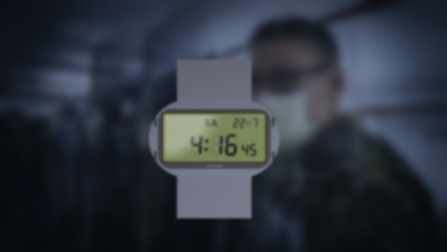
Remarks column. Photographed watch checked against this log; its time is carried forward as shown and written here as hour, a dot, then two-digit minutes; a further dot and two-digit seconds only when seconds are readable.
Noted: 4.16.45
